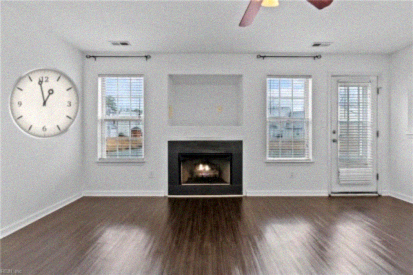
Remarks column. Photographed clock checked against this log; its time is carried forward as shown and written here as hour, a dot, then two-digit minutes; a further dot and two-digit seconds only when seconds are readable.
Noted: 12.58
